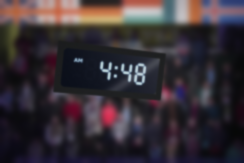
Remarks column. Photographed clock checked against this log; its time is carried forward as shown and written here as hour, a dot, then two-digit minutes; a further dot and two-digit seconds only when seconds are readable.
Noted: 4.48
